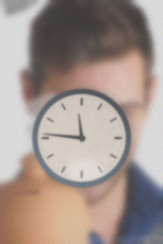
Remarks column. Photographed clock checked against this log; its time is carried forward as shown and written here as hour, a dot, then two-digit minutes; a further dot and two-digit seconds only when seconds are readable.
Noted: 11.46
